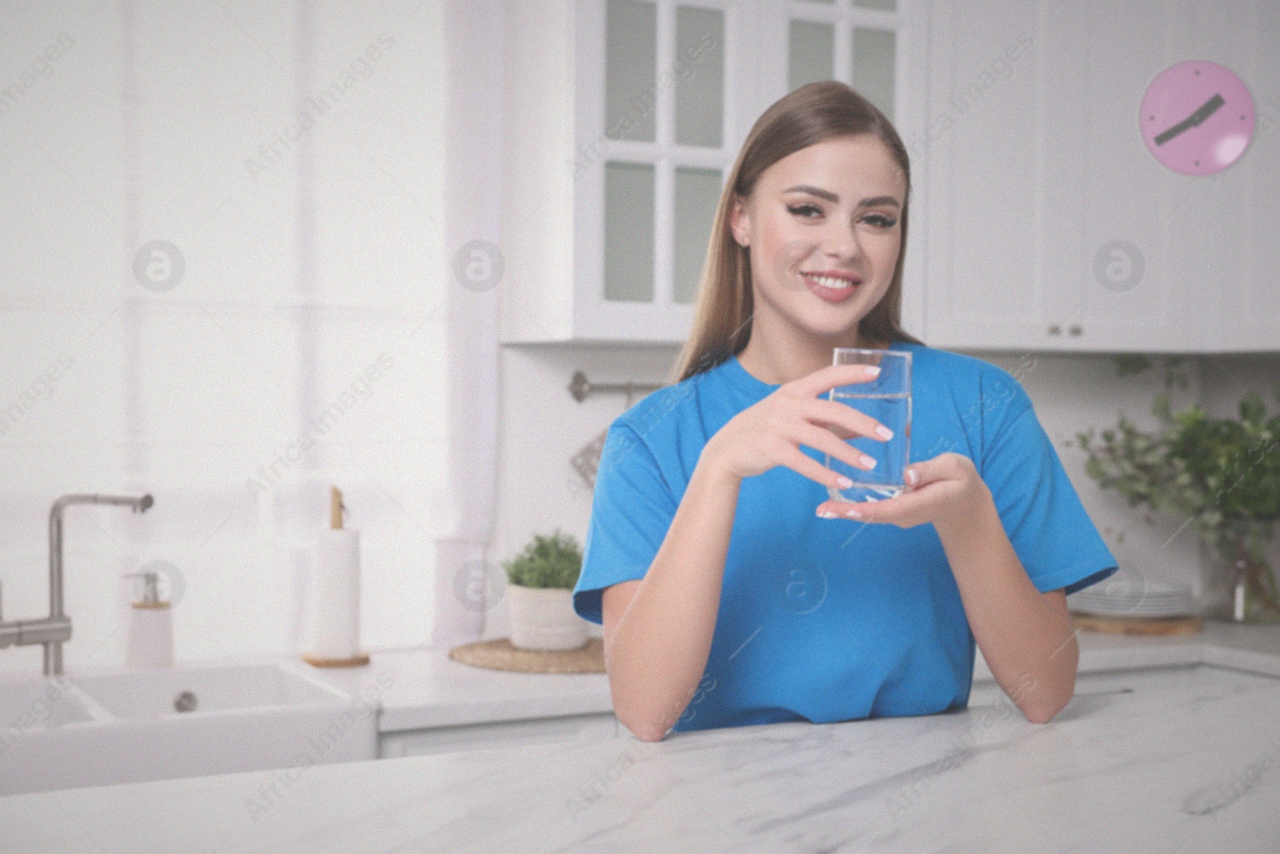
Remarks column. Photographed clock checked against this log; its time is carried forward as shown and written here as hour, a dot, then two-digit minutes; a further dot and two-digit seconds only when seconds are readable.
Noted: 1.40
